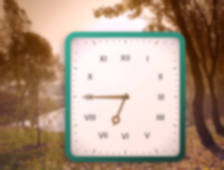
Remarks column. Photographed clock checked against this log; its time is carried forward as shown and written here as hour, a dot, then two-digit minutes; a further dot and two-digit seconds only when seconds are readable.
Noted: 6.45
